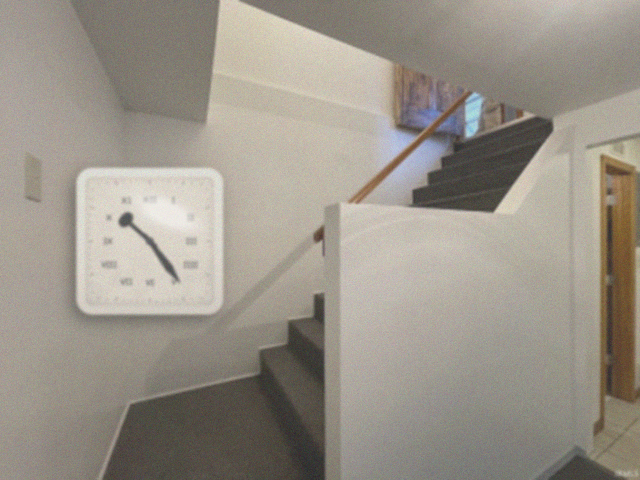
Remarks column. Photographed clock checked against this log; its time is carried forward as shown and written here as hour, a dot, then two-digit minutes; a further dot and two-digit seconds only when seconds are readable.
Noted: 10.24
